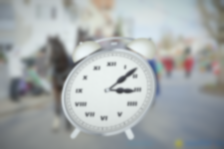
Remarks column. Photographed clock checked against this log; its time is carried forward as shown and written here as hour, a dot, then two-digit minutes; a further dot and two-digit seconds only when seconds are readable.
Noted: 3.08
